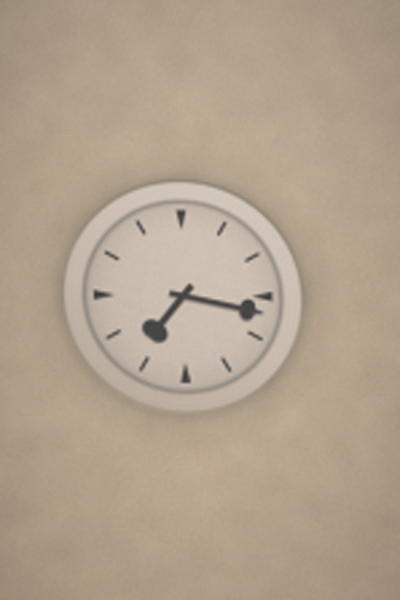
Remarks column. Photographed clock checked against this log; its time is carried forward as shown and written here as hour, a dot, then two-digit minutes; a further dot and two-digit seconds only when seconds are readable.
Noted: 7.17
